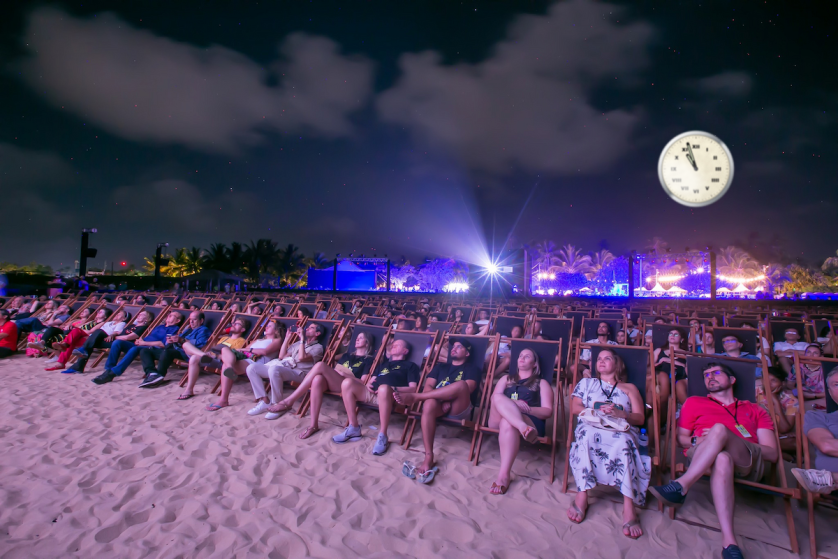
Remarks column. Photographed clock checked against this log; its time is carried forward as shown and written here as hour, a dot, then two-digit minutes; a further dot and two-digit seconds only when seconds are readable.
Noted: 10.57
